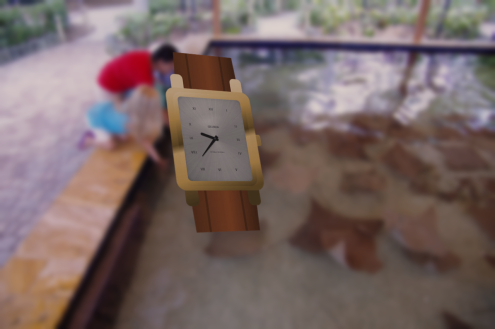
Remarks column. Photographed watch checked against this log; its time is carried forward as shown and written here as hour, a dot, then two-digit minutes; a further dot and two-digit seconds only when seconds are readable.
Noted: 9.37
